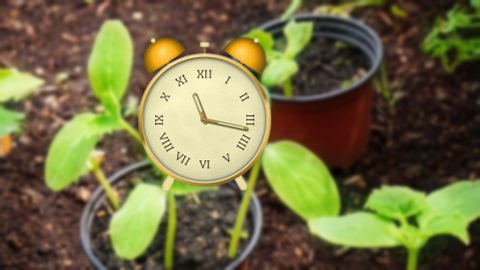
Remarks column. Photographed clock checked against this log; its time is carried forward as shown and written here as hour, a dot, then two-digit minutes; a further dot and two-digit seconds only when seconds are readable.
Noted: 11.17
